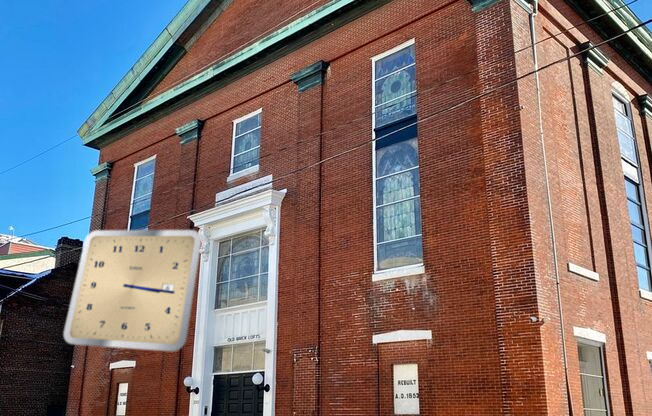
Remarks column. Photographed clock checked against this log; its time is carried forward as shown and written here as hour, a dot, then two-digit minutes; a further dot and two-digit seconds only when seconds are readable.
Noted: 3.16
